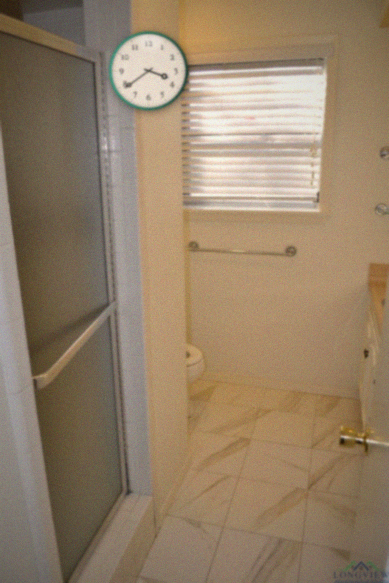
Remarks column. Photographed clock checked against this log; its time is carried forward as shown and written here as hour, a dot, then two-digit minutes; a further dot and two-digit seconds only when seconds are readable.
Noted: 3.39
